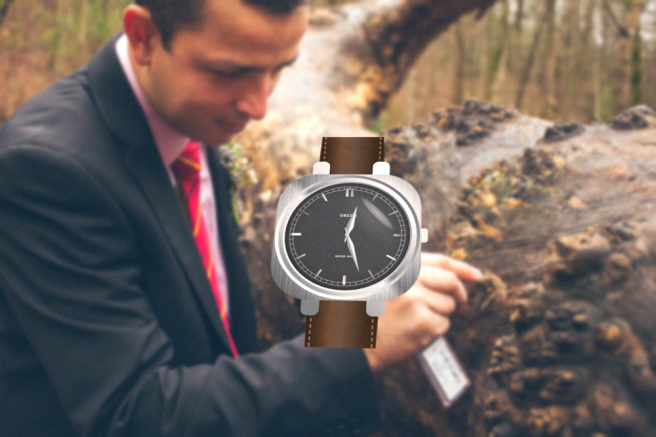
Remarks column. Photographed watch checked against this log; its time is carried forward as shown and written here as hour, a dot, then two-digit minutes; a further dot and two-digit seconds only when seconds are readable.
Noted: 12.27
